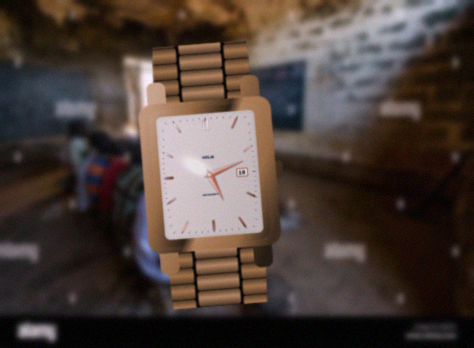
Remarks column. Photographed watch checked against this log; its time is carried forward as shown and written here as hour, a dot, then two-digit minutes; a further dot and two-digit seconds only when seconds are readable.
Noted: 5.12
